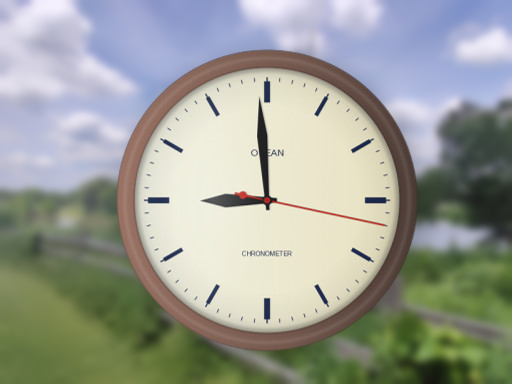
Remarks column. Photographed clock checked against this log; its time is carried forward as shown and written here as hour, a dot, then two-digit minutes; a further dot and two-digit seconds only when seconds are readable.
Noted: 8.59.17
